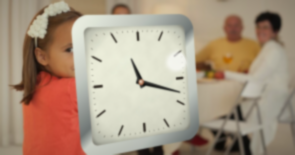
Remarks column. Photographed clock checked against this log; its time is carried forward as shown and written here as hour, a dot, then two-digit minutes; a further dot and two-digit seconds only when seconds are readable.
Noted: 11.18
